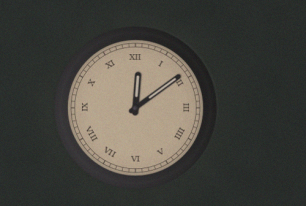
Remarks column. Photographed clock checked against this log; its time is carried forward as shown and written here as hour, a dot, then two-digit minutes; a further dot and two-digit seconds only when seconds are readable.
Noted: 12.09
